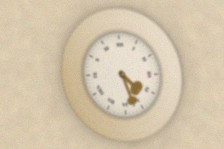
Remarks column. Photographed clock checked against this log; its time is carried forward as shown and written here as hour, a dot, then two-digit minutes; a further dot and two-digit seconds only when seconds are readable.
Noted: 4.27
